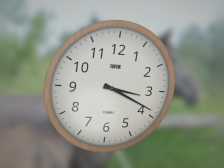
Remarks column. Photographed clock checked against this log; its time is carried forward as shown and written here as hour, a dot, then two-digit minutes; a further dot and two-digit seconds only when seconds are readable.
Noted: 3.19
